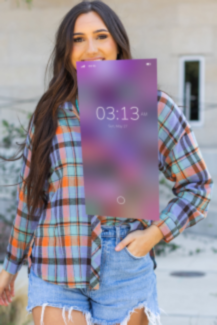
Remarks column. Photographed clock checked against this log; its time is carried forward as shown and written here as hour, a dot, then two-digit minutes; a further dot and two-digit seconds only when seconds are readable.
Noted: 3.13
